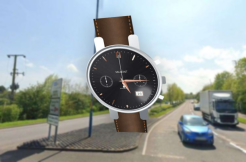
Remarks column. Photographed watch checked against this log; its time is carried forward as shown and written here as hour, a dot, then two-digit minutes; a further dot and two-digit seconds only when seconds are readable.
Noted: 5.15
